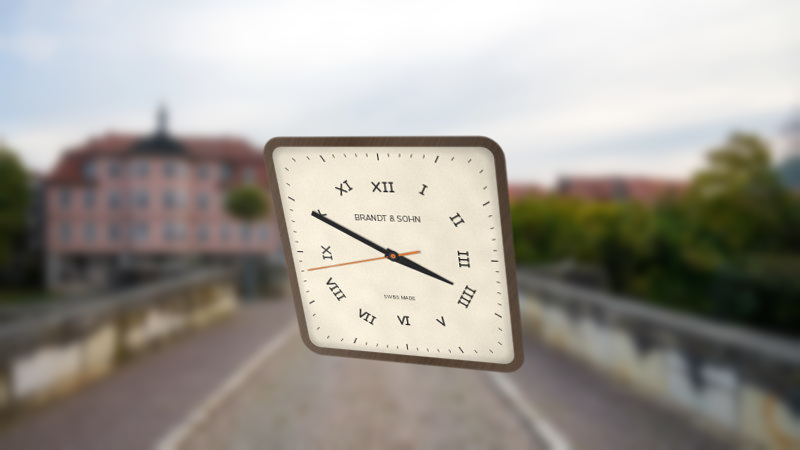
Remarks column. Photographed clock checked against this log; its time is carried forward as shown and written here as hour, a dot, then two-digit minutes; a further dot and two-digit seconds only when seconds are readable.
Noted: 3.49.43
